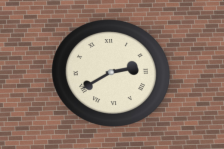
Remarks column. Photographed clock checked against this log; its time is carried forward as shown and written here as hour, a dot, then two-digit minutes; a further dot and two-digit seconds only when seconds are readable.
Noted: 2.40
